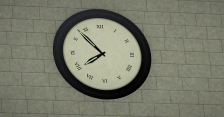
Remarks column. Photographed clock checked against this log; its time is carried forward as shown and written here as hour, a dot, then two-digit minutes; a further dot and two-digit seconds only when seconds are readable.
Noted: 7.53
